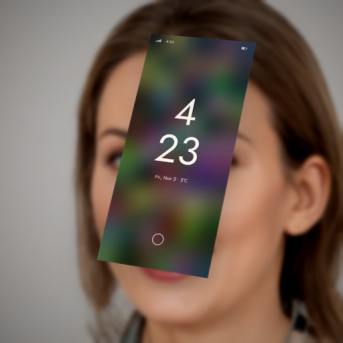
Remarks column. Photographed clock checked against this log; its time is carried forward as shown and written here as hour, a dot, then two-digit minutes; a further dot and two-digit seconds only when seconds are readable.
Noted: 4.23
